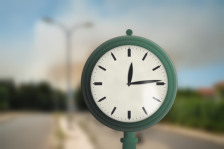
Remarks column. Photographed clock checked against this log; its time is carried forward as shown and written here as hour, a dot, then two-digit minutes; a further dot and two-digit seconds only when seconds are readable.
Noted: 12.14
